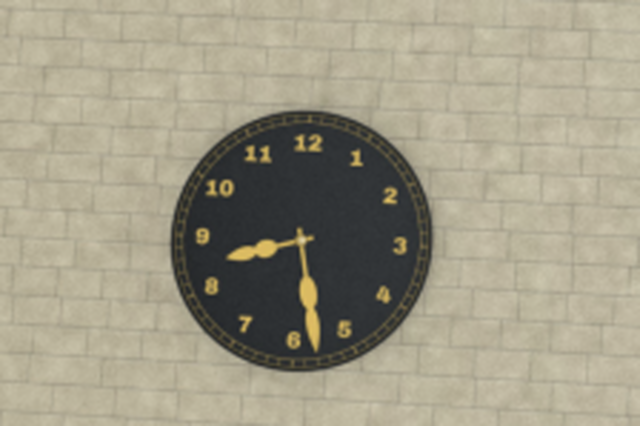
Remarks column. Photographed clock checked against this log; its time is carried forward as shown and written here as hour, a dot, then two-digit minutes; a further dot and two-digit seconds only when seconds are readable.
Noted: 8.28
